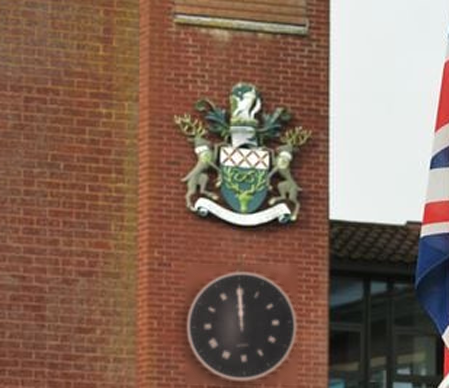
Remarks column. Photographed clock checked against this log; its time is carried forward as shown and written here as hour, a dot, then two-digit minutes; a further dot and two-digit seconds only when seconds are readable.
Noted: 12.00
